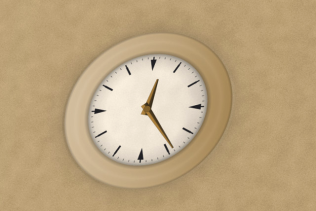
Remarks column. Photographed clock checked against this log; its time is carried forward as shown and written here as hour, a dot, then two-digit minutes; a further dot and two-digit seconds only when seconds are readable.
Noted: 12.24
